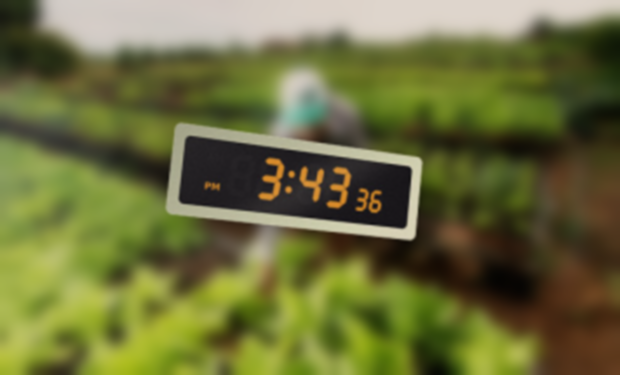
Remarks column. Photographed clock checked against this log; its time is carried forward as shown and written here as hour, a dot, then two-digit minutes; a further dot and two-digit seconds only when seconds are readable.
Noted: 3.43.36
